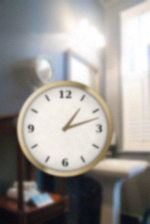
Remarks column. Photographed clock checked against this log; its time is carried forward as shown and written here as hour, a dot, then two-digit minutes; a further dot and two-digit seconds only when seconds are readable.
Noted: 1.12
